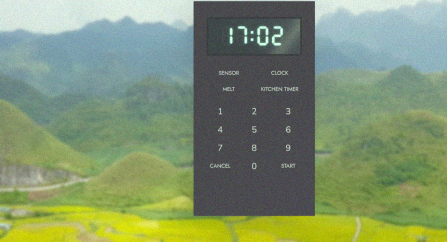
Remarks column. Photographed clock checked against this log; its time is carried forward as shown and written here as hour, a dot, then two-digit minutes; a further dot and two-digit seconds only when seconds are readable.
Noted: 17.02
